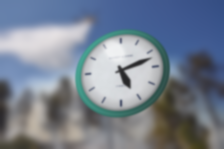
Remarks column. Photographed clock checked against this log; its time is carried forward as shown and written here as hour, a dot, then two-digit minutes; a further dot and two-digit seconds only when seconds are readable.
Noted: 5.12
